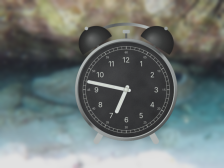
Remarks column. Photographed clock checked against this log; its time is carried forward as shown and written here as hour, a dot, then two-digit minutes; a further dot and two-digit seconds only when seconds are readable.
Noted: 6.47
